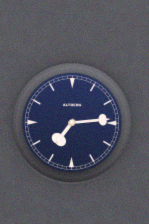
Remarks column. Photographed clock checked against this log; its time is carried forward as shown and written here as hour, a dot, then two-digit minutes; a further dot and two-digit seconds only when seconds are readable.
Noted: 7.14
